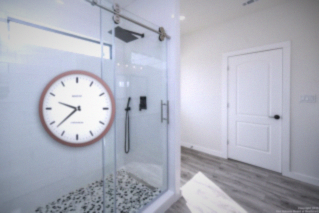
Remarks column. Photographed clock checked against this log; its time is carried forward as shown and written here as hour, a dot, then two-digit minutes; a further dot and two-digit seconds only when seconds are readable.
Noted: 9.38
